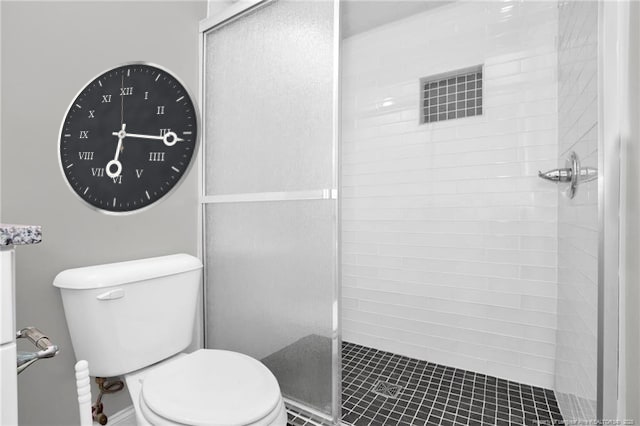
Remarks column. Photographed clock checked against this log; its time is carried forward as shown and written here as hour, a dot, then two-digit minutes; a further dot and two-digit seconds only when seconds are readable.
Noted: 6.15.59
